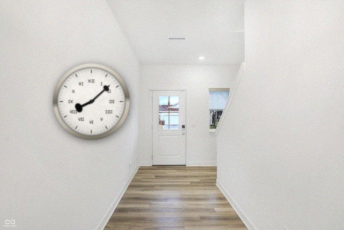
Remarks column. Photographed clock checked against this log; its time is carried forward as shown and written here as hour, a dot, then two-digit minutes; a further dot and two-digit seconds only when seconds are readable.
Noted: 8.08
